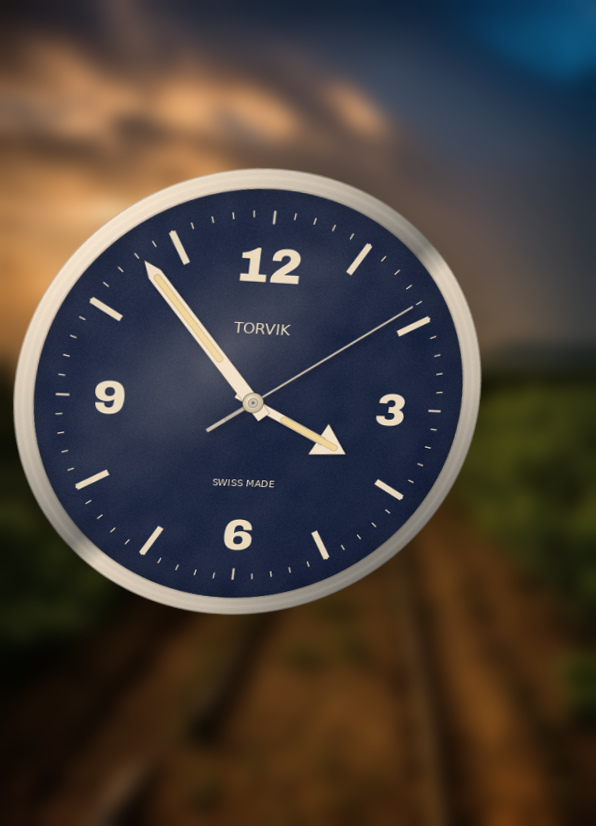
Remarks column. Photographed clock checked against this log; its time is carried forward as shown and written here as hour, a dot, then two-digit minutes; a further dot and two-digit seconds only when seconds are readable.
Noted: 3.53.09
